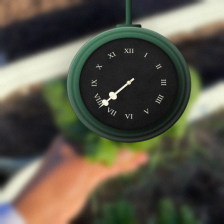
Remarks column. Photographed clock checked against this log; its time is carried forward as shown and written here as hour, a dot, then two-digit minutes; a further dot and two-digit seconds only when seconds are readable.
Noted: 7.38
